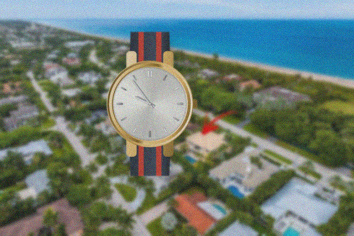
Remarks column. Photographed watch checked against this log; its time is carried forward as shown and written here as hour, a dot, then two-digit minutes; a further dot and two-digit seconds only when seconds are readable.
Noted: 9.54
